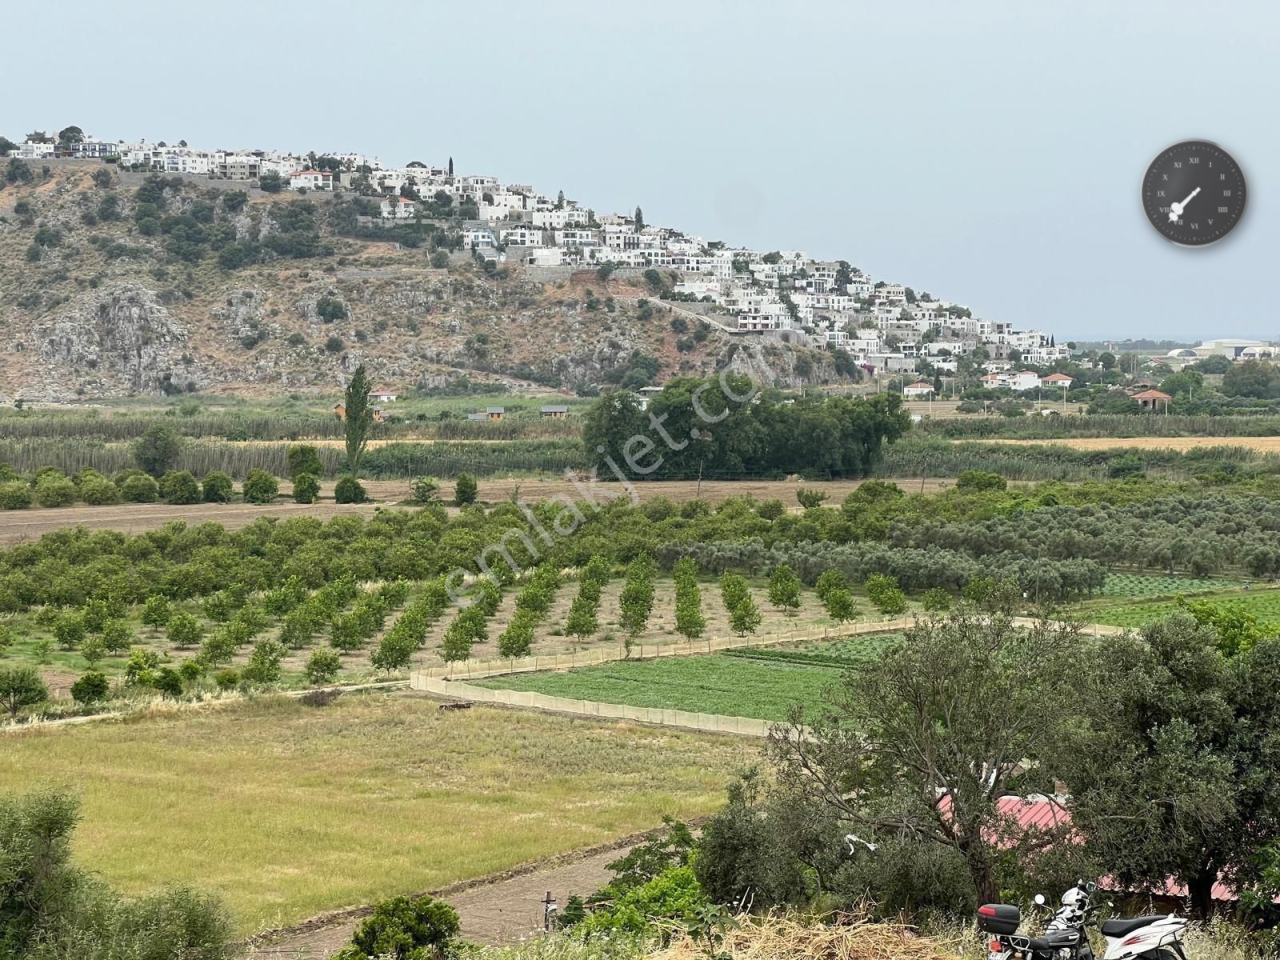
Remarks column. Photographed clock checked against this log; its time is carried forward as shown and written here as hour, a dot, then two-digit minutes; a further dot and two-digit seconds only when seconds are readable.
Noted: 7.37
